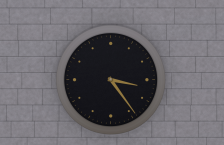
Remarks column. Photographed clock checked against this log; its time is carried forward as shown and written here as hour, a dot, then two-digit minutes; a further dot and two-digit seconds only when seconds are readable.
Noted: 3.24
